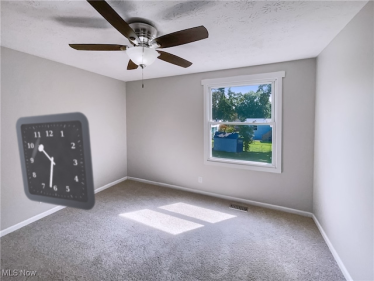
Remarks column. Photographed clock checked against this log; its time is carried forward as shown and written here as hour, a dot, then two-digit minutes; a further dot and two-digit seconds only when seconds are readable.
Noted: 10.32
